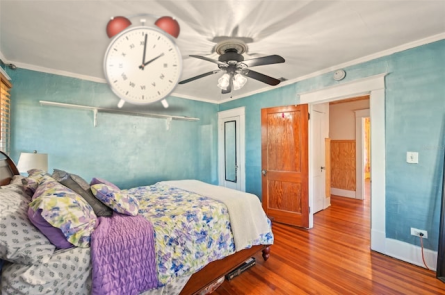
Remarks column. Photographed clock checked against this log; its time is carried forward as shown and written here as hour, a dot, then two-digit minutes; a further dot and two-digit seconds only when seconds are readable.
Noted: 2.01
